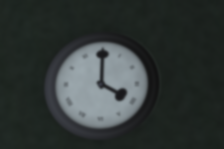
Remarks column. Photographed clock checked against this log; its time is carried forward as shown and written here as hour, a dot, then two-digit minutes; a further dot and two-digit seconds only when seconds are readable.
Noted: 4.00
